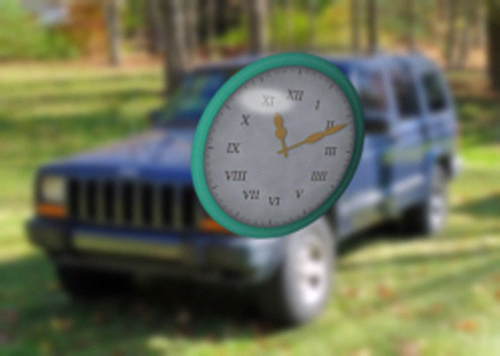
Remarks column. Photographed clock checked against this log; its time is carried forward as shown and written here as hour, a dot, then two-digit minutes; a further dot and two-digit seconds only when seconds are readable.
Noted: 11.11
